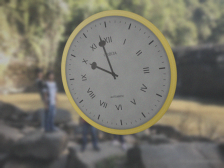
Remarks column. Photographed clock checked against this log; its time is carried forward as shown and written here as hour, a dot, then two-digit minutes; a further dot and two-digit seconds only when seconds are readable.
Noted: 9.58
